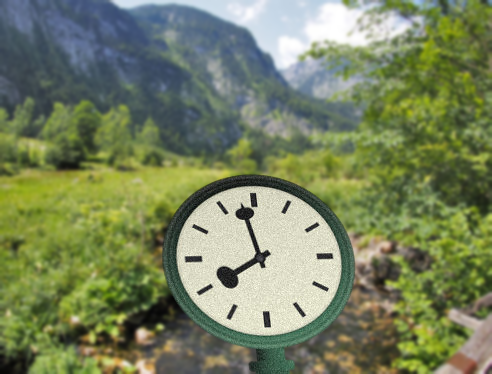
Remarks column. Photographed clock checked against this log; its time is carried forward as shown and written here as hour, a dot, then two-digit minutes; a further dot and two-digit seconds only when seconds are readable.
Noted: 7.58
